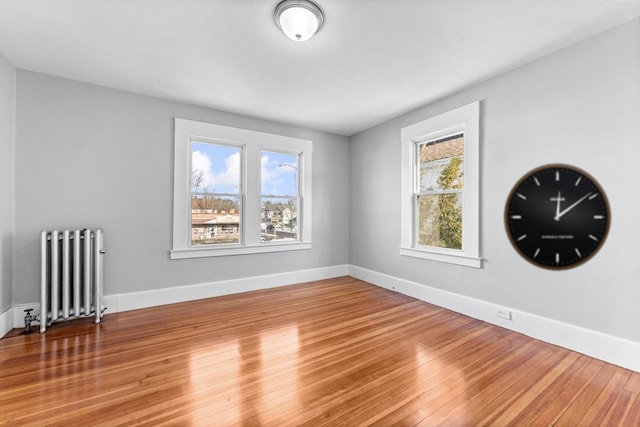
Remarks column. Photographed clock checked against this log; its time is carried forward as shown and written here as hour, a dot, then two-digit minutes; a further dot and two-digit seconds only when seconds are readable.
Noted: 12.09
